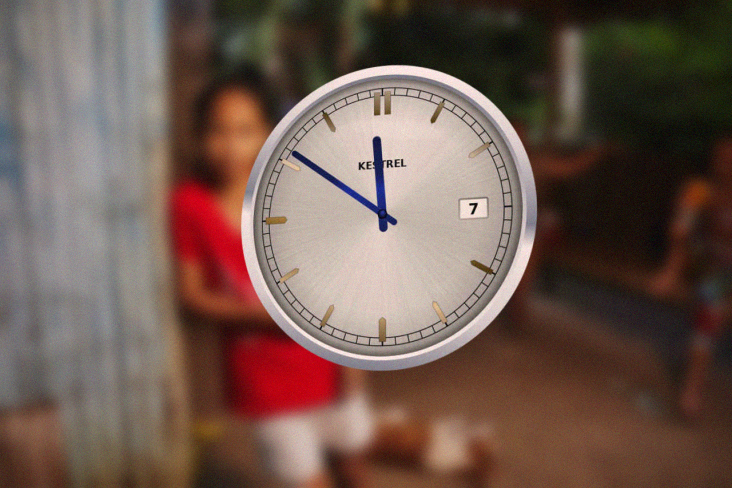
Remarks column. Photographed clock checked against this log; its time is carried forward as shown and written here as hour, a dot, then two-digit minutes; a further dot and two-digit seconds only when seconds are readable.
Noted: 11.51
